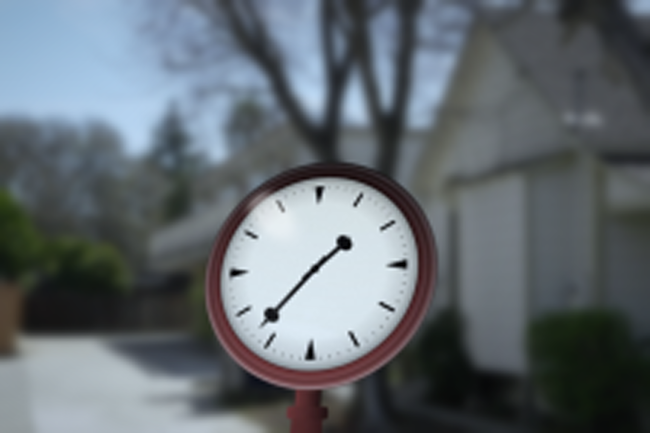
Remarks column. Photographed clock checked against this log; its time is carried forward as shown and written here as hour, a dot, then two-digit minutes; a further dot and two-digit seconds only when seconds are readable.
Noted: 1.37
